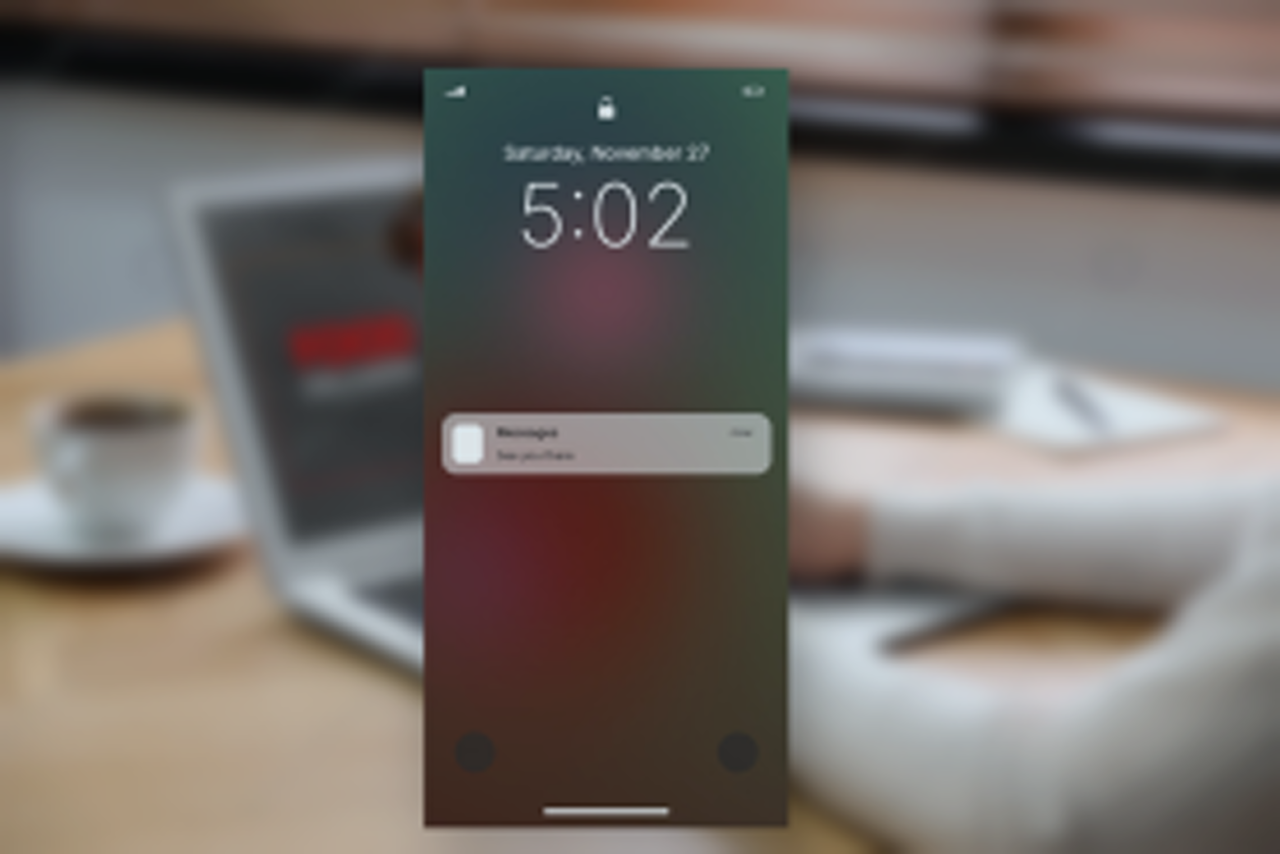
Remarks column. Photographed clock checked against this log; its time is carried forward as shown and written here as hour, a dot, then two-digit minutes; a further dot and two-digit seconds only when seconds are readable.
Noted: 5.02
